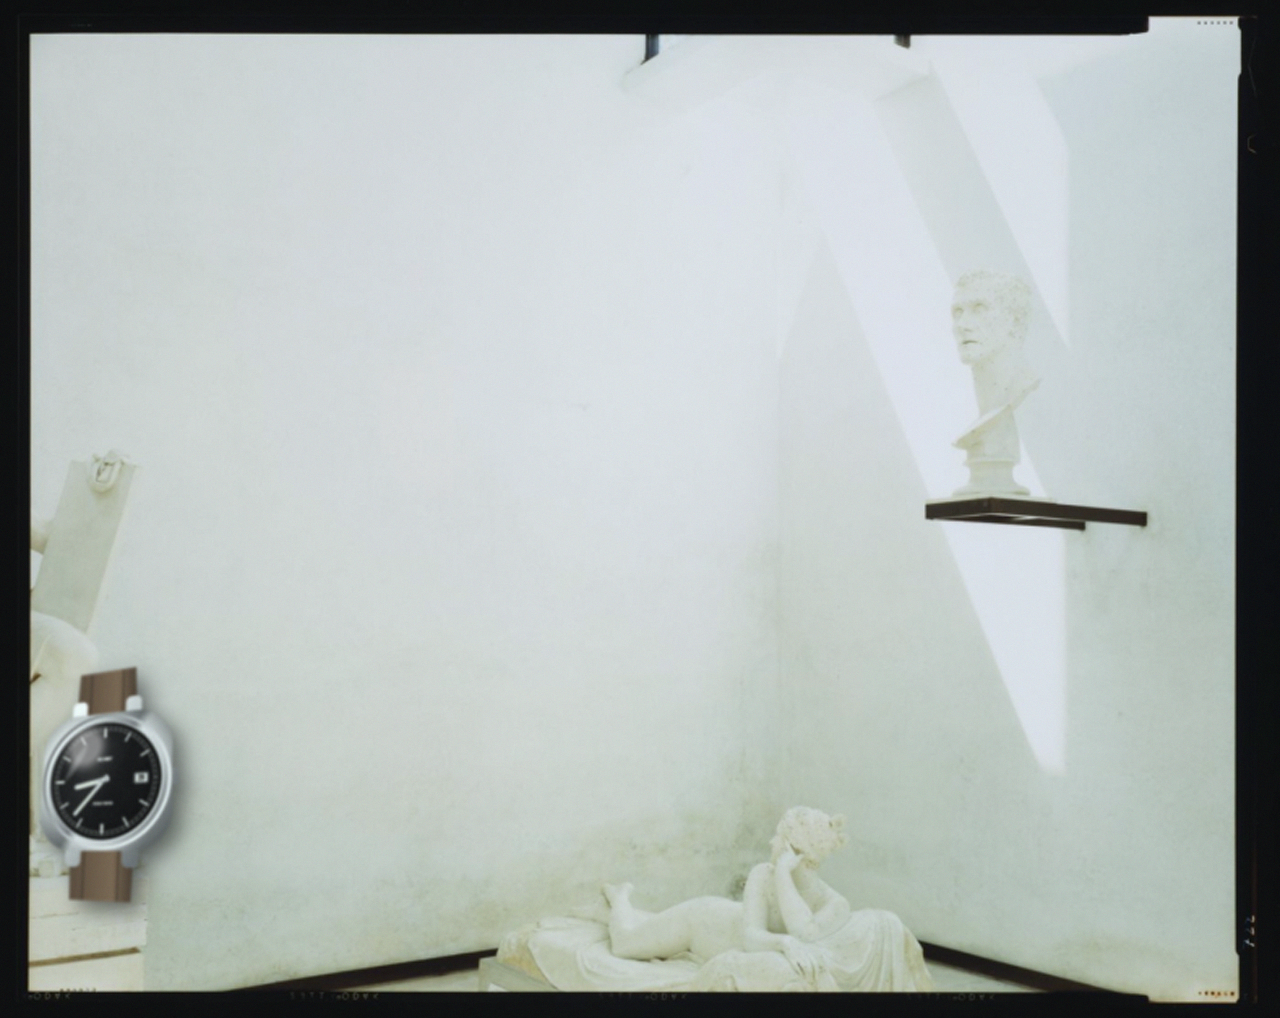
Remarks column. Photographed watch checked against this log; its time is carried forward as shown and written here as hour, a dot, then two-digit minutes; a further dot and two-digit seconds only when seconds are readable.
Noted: 8.37
